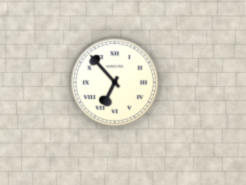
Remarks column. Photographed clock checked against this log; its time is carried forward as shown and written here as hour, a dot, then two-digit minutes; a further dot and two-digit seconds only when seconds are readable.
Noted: 6.53
